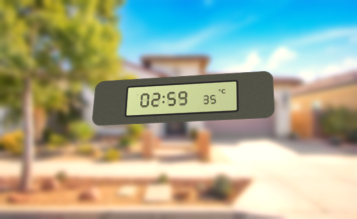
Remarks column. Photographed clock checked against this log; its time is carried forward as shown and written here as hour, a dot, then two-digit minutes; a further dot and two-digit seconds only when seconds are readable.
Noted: 2.59
